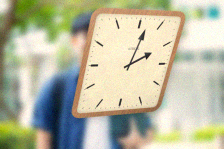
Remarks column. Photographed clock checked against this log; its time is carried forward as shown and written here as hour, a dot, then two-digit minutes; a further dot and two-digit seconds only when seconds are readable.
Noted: 2.02
